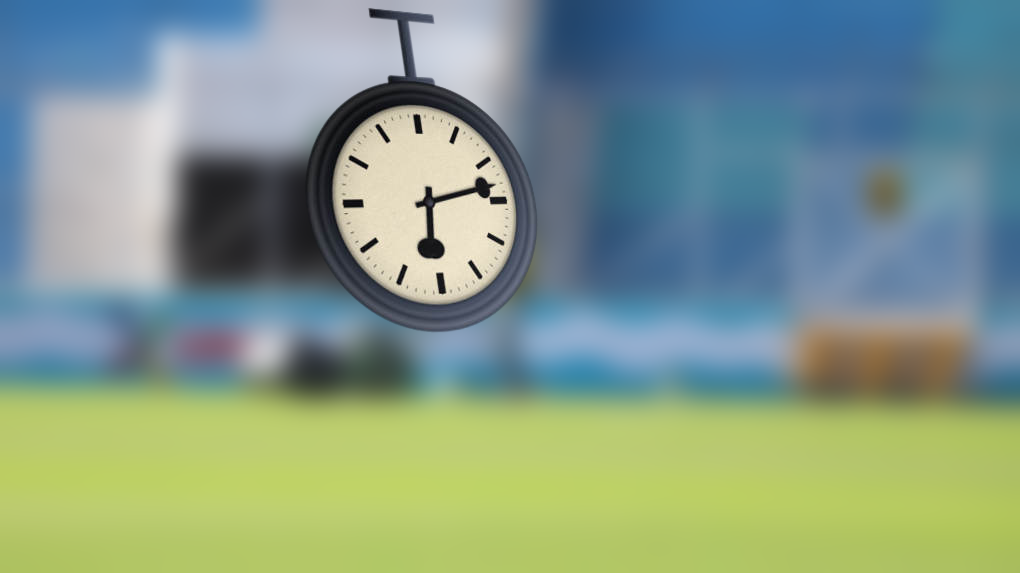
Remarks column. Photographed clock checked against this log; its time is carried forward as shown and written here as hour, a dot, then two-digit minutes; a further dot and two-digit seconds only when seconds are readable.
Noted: 6.13
